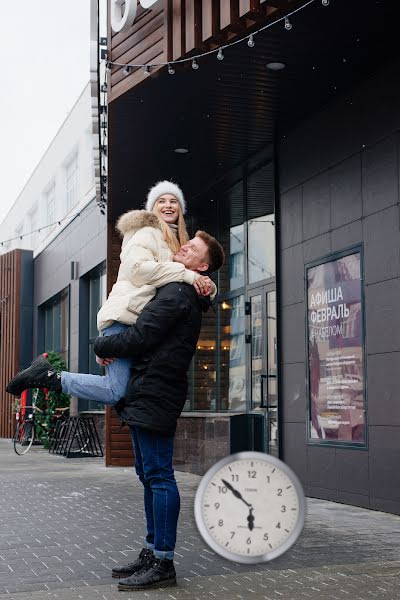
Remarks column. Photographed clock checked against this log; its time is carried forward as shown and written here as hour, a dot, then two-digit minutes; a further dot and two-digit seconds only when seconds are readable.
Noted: 5.52
